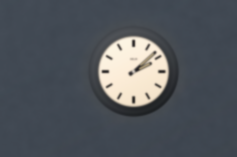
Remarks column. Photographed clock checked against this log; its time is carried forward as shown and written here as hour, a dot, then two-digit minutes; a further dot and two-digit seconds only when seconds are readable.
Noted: 2.08
